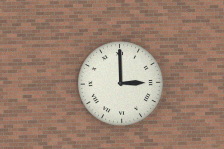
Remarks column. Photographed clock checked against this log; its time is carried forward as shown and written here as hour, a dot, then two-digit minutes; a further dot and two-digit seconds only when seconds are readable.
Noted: 3.00
